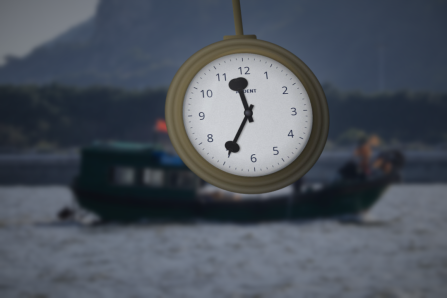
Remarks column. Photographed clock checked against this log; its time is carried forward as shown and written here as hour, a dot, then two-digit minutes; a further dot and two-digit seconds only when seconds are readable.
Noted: 11.35
